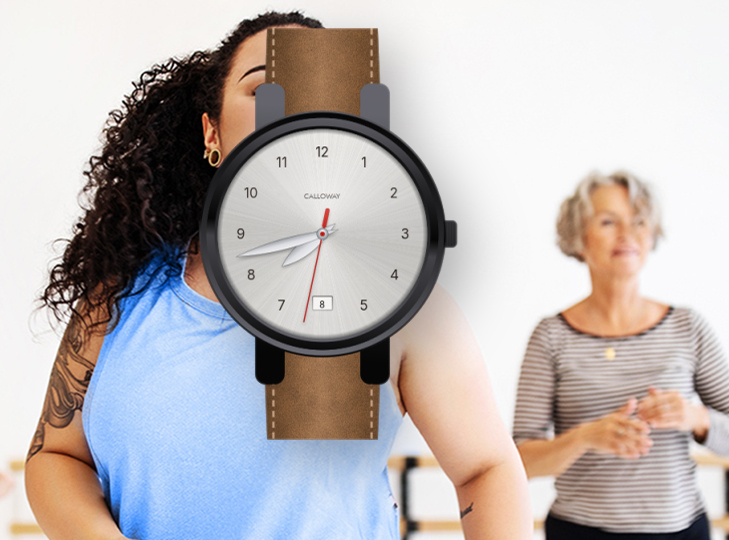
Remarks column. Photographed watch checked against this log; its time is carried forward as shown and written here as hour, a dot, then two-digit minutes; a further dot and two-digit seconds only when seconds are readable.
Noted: 7.42.32
